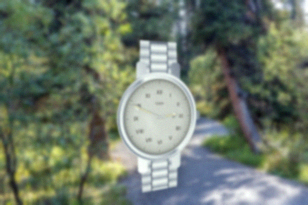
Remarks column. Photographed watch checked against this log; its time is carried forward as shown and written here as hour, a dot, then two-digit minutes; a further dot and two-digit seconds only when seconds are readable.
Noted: 2.49
